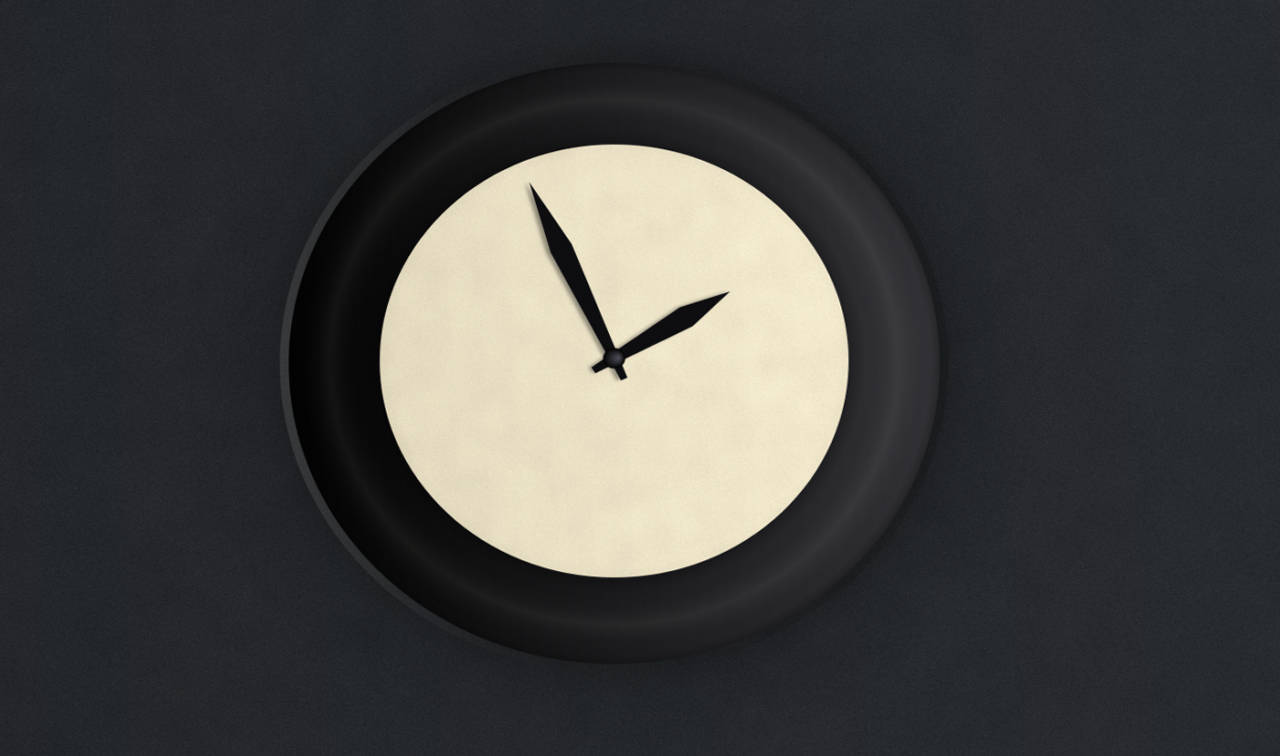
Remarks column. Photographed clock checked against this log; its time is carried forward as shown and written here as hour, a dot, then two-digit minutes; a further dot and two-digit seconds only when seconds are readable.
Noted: 1.56
